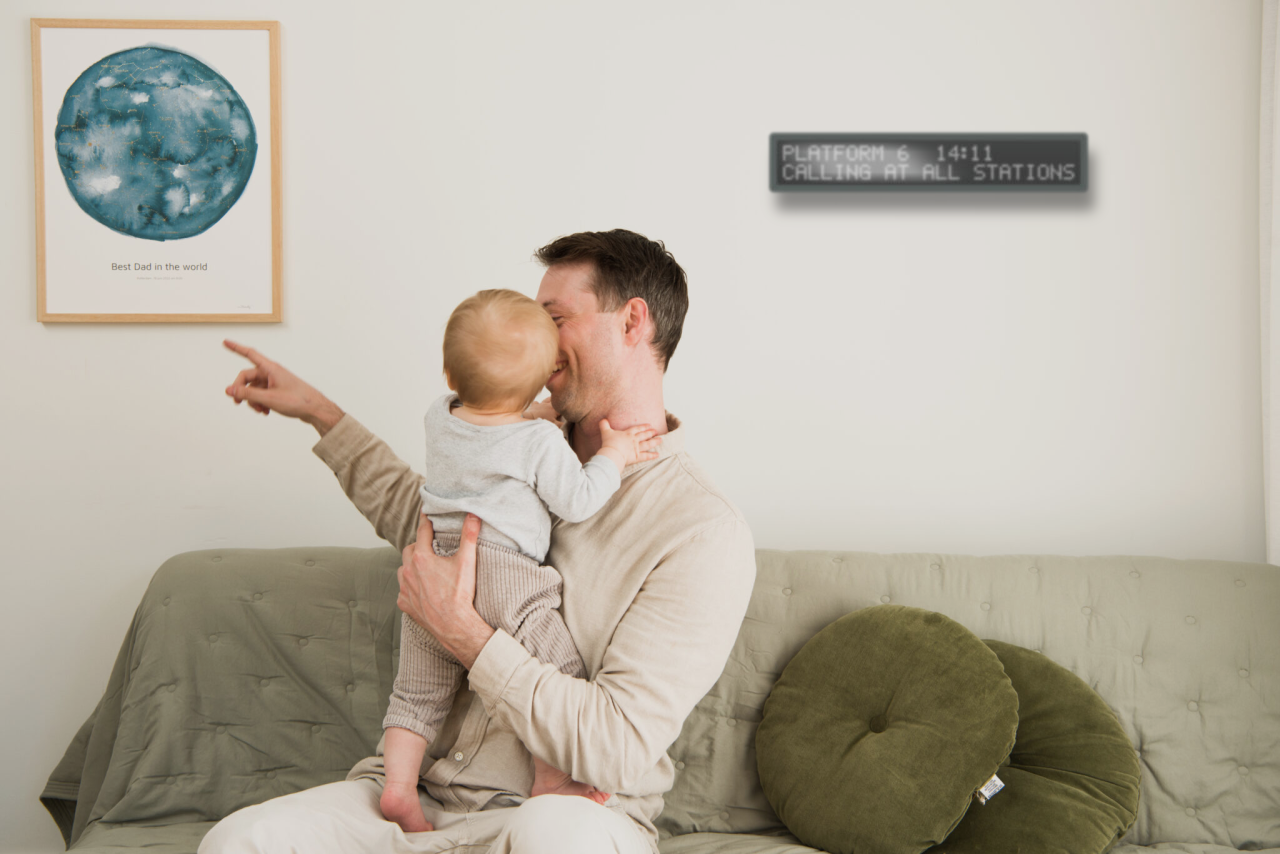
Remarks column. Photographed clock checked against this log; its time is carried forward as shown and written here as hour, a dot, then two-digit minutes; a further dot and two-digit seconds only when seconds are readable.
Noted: 14.11
